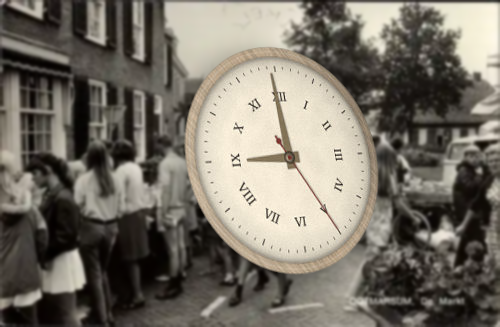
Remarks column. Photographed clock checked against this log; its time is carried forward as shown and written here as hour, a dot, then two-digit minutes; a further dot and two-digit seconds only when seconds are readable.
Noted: 8.59.25
